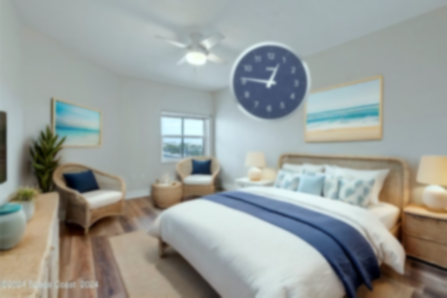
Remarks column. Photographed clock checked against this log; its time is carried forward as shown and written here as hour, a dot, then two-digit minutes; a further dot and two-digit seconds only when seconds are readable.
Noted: 12.46
